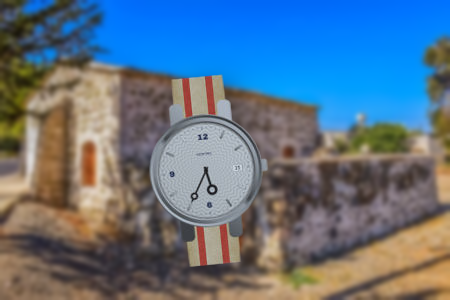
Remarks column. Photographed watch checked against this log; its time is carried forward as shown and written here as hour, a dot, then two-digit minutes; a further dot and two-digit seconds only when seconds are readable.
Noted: 5.35
